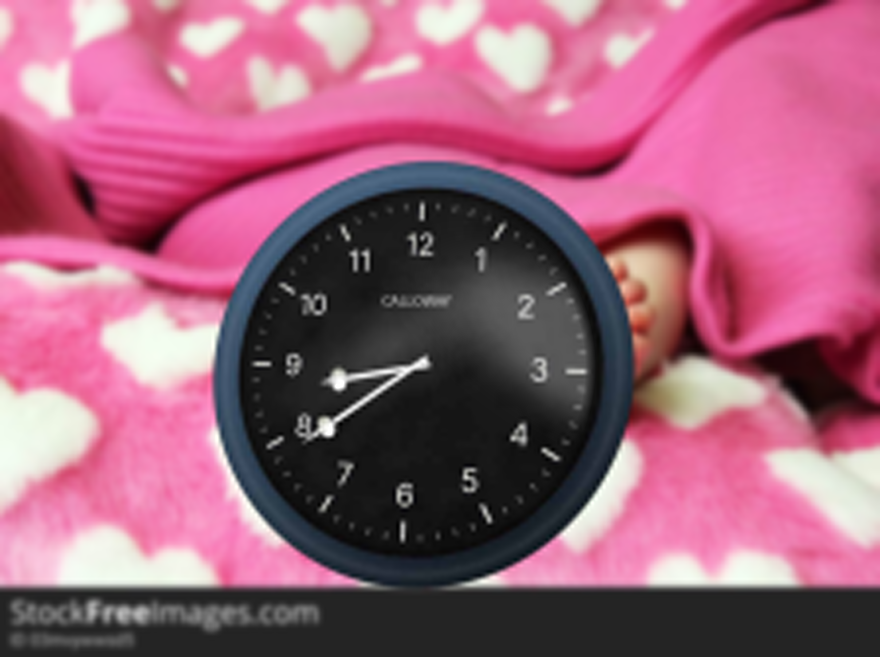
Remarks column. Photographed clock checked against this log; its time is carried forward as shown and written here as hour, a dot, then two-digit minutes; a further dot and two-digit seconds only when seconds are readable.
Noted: 8.39
